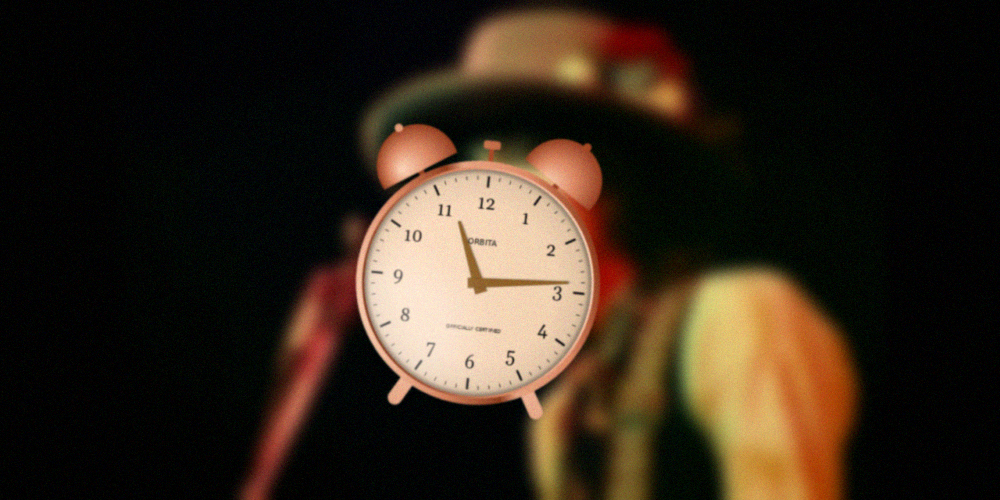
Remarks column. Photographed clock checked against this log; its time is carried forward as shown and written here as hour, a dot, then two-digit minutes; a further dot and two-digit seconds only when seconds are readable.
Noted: 11.14
